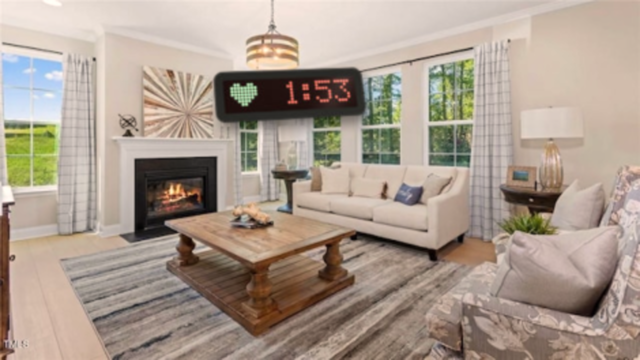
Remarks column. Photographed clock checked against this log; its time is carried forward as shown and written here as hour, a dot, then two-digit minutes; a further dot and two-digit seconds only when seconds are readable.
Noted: 1.53
